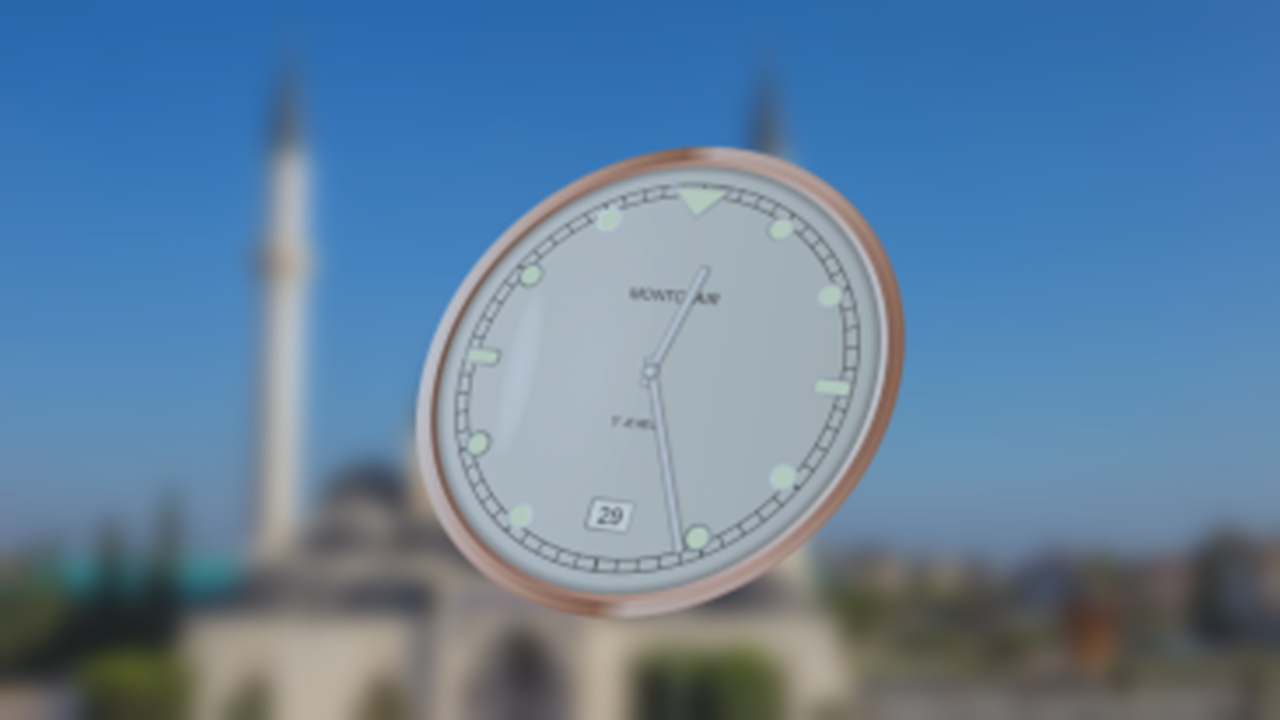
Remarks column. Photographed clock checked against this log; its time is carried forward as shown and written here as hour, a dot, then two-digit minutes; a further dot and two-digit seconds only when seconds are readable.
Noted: 12.26
